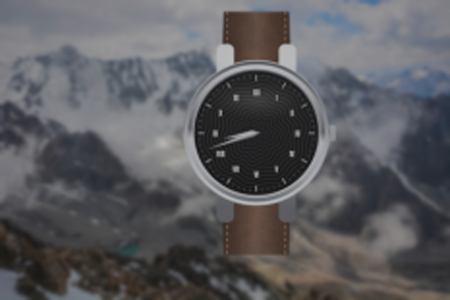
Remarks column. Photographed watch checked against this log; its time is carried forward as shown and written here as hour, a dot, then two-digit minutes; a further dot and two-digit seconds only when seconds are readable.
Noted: 8.42
